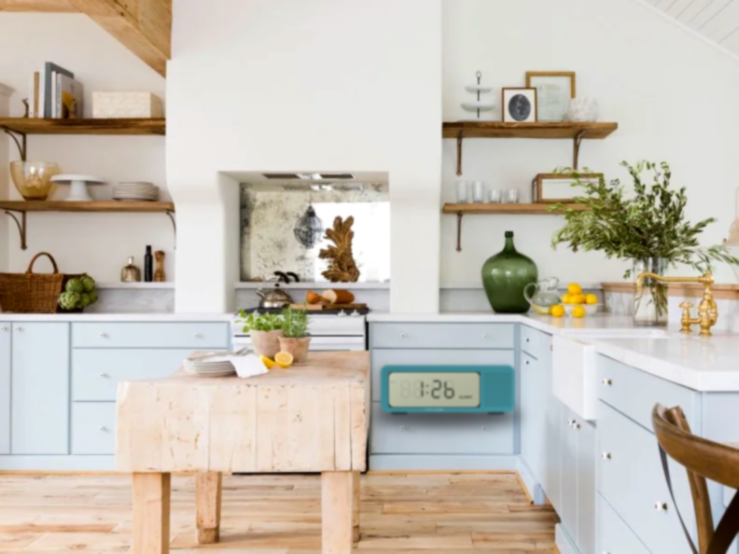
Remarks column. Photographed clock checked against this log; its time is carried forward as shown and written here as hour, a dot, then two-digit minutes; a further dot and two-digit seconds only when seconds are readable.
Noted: 1.26
